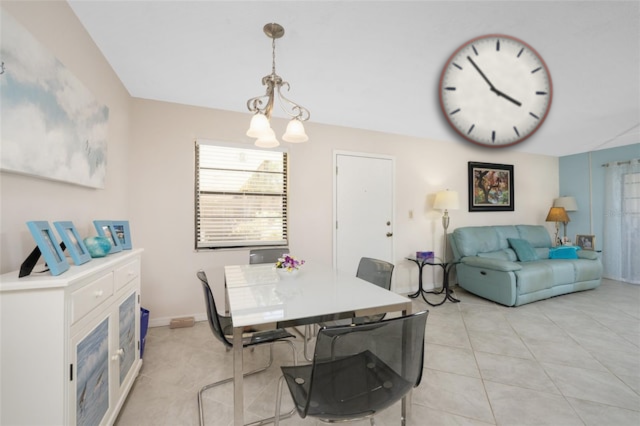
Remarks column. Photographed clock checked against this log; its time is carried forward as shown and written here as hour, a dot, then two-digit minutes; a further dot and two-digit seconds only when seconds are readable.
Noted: 3.53
